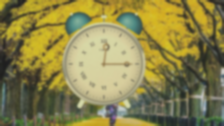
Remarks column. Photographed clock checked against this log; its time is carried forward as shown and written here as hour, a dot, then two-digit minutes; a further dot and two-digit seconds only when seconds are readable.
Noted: 12.15
